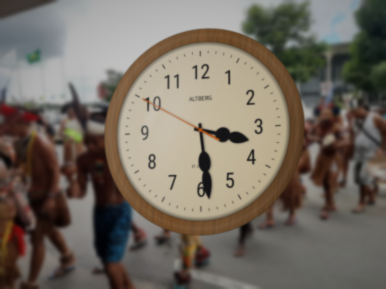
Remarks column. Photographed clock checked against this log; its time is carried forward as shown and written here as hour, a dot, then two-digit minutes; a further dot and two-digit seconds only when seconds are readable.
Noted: 3.28.50
